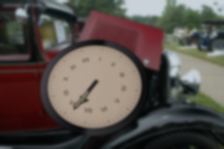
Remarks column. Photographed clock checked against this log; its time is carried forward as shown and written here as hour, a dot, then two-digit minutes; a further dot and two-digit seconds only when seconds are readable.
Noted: 7.39
